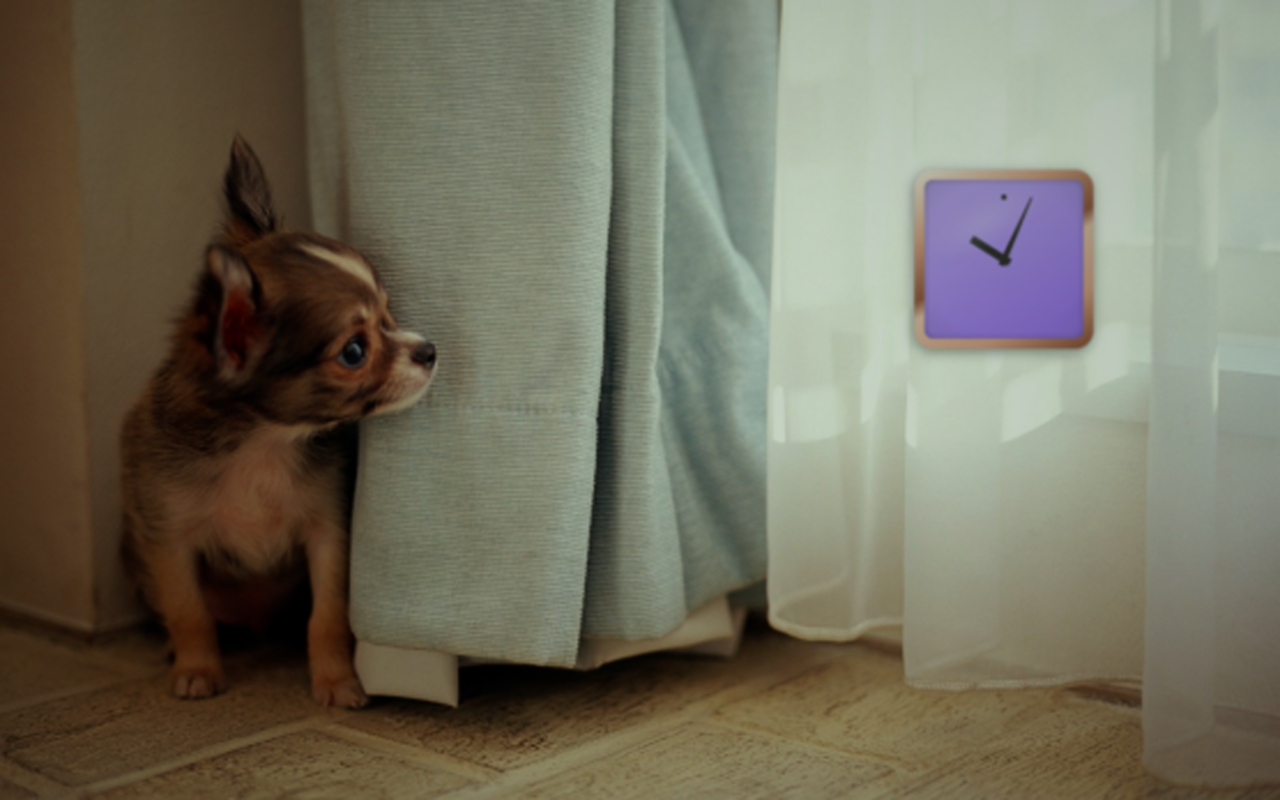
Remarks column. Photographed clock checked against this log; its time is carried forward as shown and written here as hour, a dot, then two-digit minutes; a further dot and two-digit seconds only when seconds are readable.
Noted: 10.04
